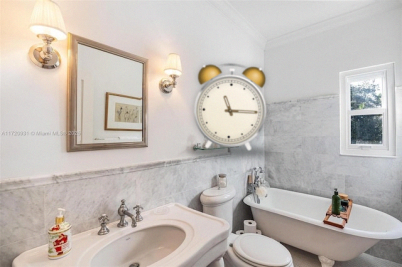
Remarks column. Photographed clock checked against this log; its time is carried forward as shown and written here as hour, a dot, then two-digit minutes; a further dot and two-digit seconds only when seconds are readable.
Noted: 11.15
